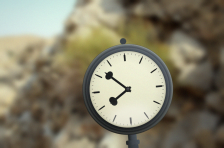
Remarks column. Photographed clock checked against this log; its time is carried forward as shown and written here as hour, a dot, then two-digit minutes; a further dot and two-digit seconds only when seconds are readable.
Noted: 7.52
